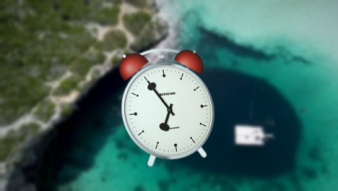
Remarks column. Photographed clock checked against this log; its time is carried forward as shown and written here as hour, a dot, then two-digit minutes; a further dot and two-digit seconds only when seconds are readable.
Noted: 6.55
